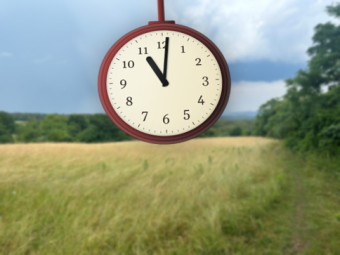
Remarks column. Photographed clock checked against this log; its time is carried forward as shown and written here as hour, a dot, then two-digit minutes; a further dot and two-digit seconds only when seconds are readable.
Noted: 11.01
